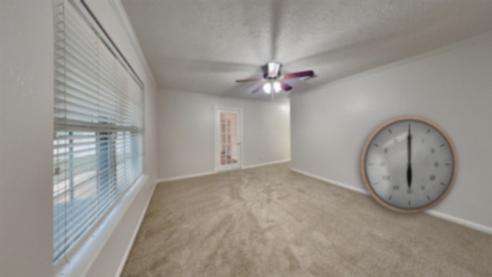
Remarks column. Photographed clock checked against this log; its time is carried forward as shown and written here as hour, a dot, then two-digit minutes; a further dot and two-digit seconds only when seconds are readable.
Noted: 6.00
